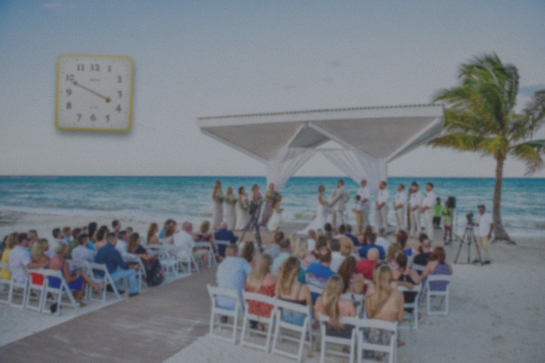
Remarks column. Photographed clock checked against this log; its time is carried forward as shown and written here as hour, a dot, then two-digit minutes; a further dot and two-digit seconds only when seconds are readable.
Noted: 3.49
